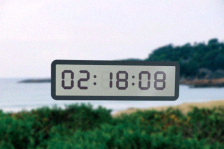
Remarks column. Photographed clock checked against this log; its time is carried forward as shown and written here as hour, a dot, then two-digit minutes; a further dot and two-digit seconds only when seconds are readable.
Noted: 2.18.08
